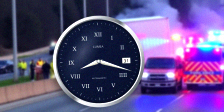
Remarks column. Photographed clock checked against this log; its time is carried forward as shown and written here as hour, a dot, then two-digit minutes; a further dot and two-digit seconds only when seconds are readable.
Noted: 8.18
